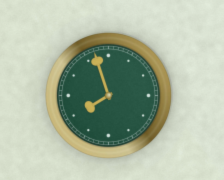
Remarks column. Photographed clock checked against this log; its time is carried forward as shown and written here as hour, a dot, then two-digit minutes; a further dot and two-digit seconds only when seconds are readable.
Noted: 7.57
